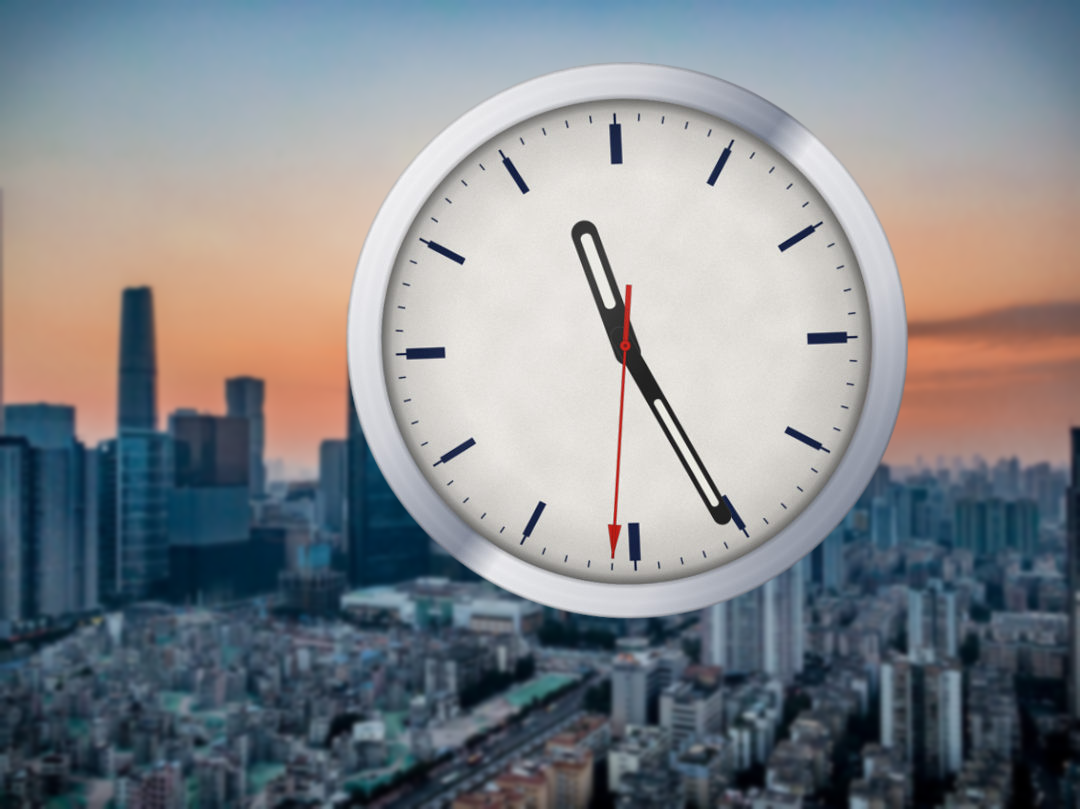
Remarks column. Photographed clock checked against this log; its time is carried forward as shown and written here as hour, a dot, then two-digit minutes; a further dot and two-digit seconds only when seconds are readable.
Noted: 11.25.31
